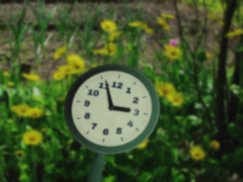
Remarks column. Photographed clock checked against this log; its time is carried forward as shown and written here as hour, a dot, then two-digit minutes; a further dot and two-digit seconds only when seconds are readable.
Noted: 2.56
